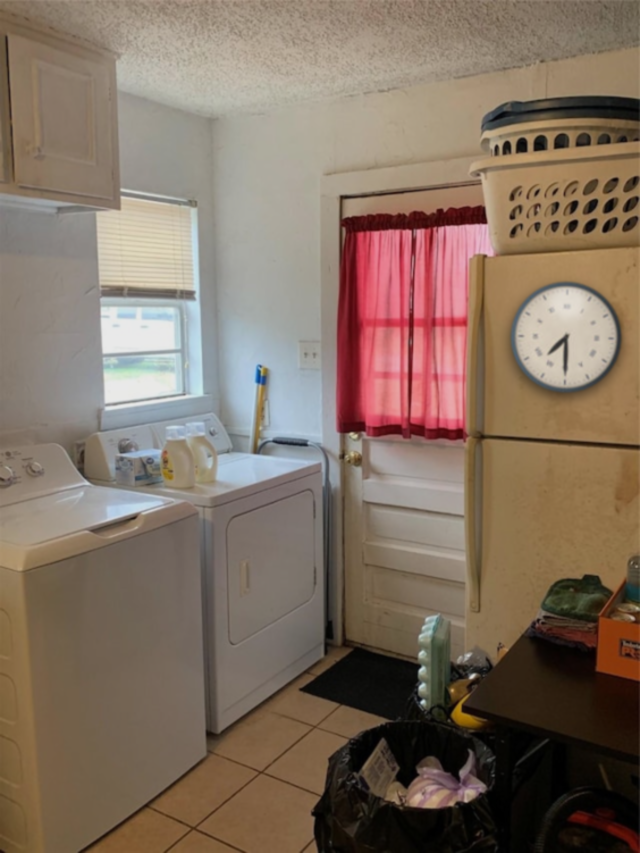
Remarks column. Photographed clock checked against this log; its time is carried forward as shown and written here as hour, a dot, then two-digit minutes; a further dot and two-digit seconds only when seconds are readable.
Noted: 7.30
